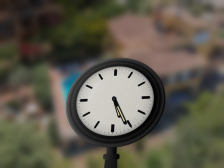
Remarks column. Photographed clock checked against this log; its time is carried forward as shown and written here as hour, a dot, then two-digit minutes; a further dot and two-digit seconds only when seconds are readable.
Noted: 5.26
